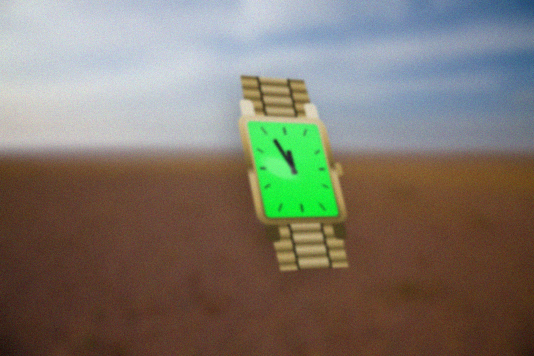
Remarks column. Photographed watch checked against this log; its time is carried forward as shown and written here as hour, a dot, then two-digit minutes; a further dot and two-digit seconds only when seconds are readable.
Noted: 11.56
